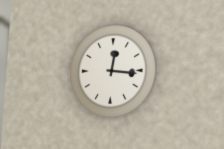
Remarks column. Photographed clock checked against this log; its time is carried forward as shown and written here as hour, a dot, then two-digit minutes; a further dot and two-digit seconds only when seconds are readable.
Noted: 12.16
